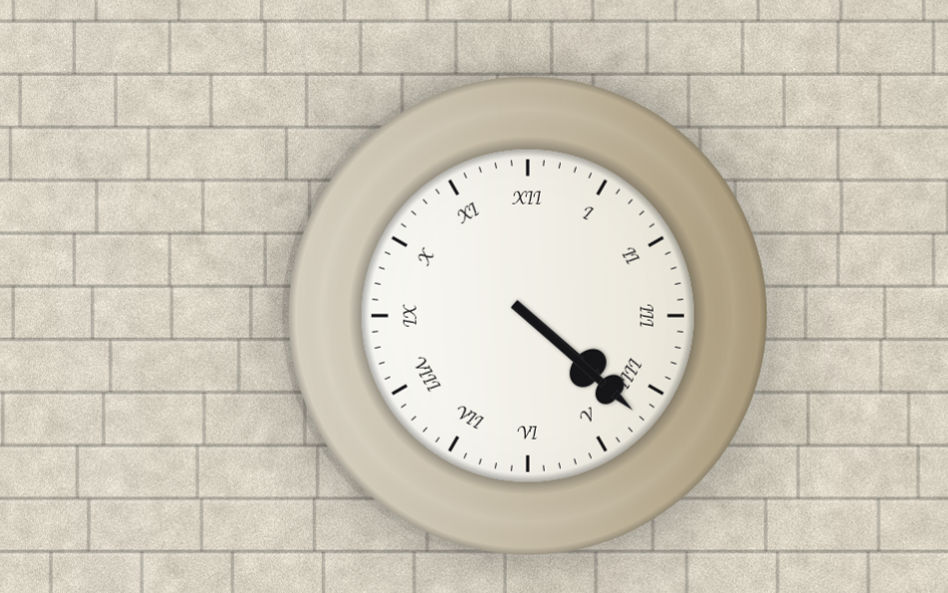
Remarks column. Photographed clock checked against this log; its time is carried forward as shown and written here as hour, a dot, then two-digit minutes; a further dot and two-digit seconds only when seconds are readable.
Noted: 4.22
